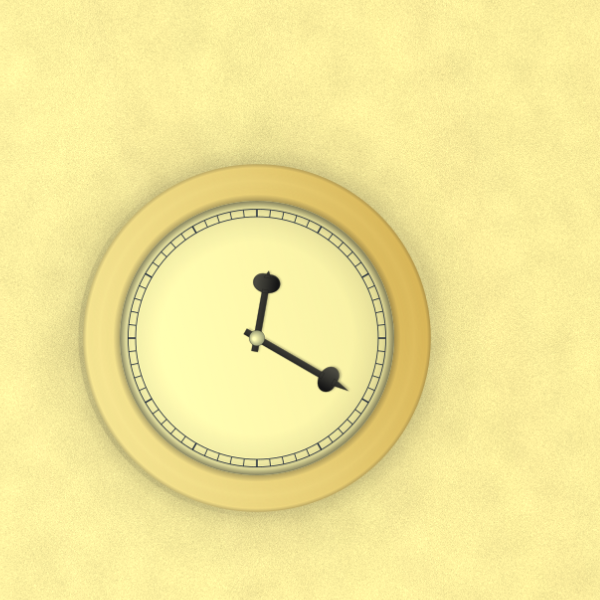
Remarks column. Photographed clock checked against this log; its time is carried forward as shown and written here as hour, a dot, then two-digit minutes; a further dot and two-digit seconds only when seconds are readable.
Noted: 12.20
